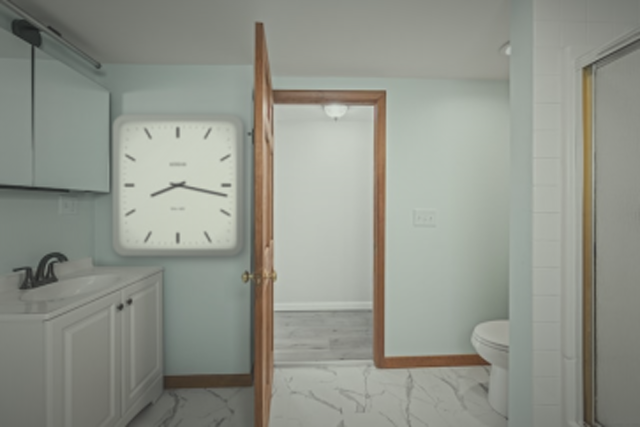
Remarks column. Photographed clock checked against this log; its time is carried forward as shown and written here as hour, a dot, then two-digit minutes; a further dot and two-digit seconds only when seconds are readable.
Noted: 8.17
